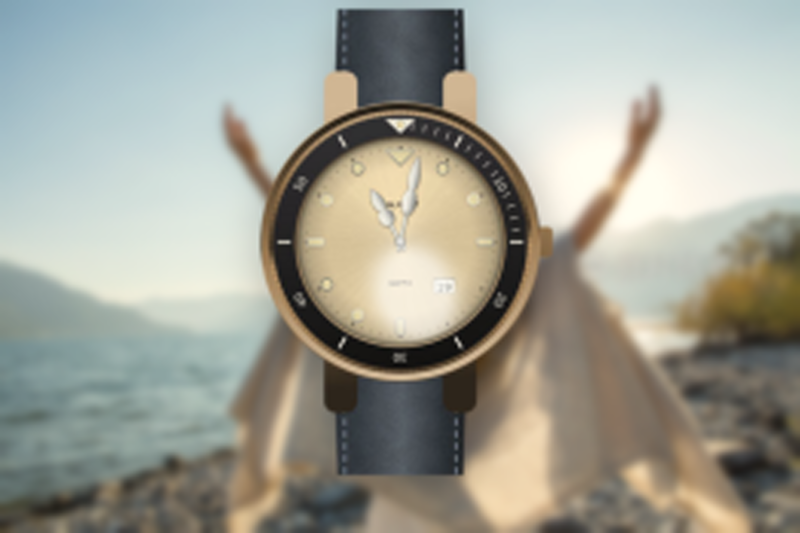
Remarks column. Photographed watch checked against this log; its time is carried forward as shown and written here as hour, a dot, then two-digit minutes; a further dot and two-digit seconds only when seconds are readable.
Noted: 11.02
